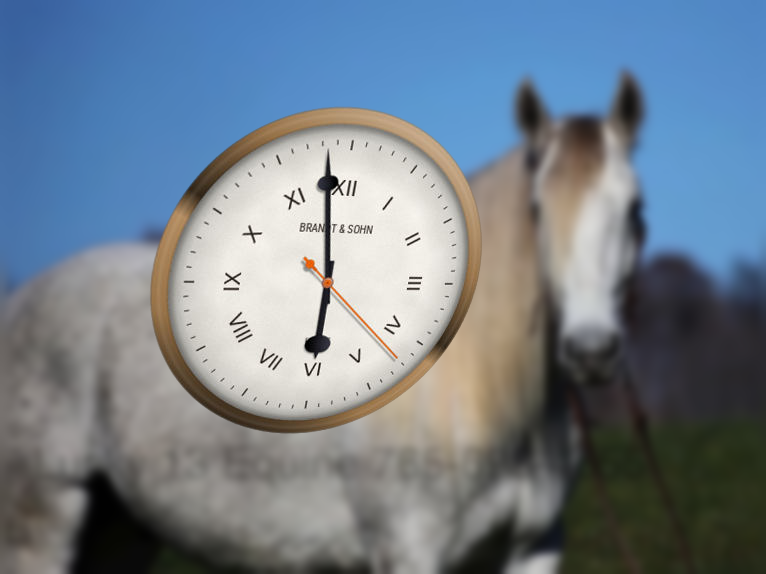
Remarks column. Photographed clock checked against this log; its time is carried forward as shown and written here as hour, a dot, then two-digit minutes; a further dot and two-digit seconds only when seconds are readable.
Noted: 5.58.22
